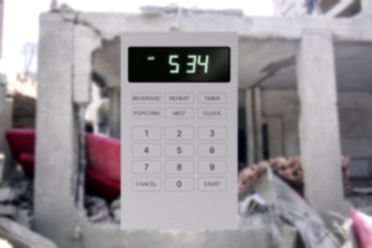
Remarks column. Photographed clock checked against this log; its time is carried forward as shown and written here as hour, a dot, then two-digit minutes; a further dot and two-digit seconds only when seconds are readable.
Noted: 5.34
